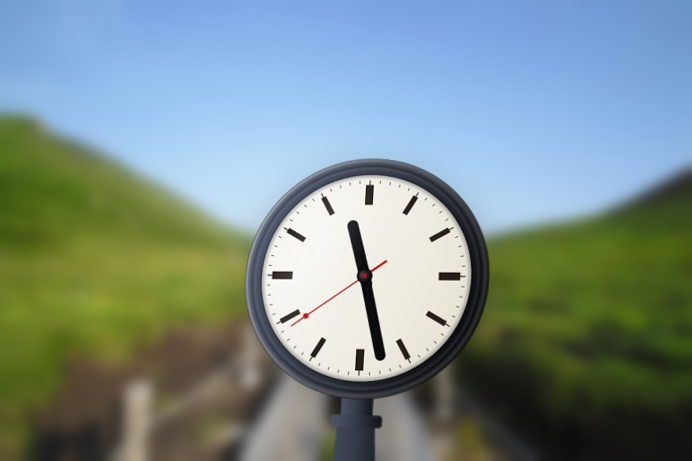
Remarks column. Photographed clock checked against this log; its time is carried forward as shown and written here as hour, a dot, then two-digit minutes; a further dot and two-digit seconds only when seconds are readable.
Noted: 11.27.39
